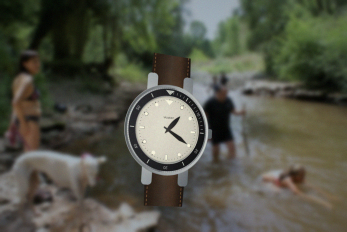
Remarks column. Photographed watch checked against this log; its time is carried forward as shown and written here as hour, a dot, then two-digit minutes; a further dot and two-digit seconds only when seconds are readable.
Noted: 1.20
